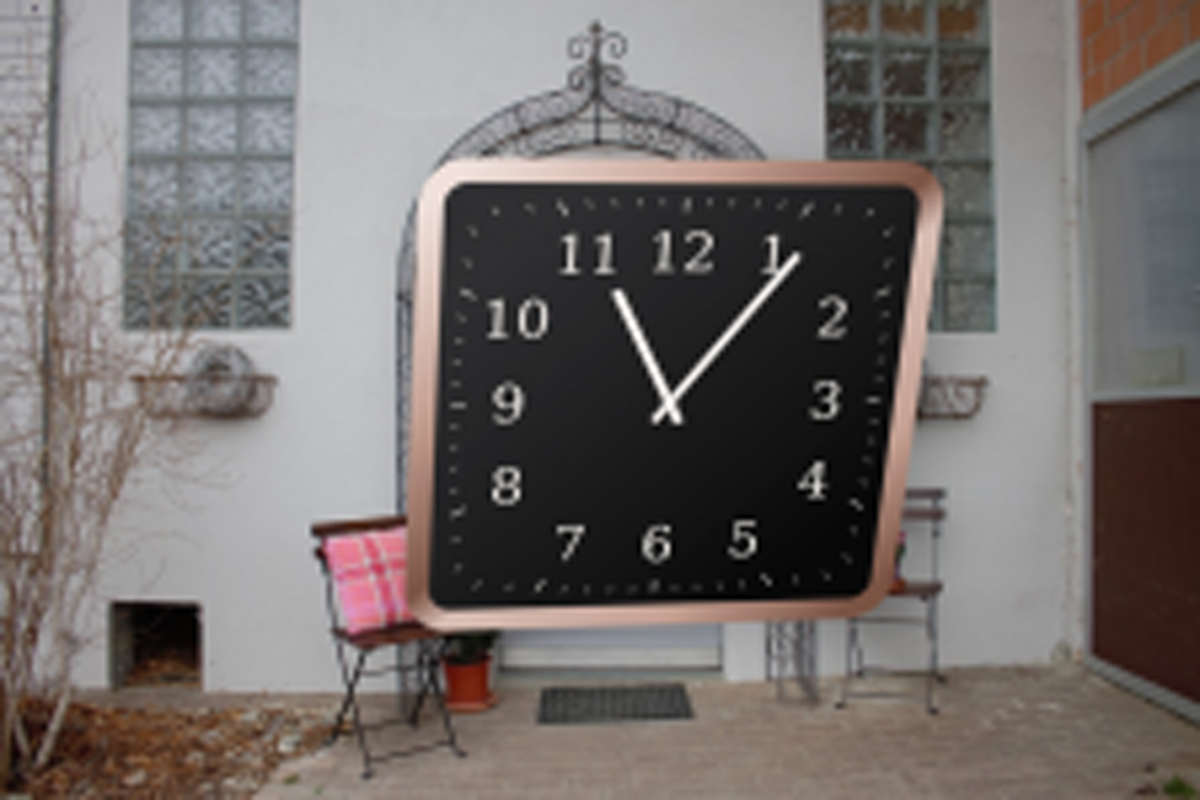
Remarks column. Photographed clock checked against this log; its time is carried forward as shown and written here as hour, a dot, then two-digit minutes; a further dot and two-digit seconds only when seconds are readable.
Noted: 11.06
